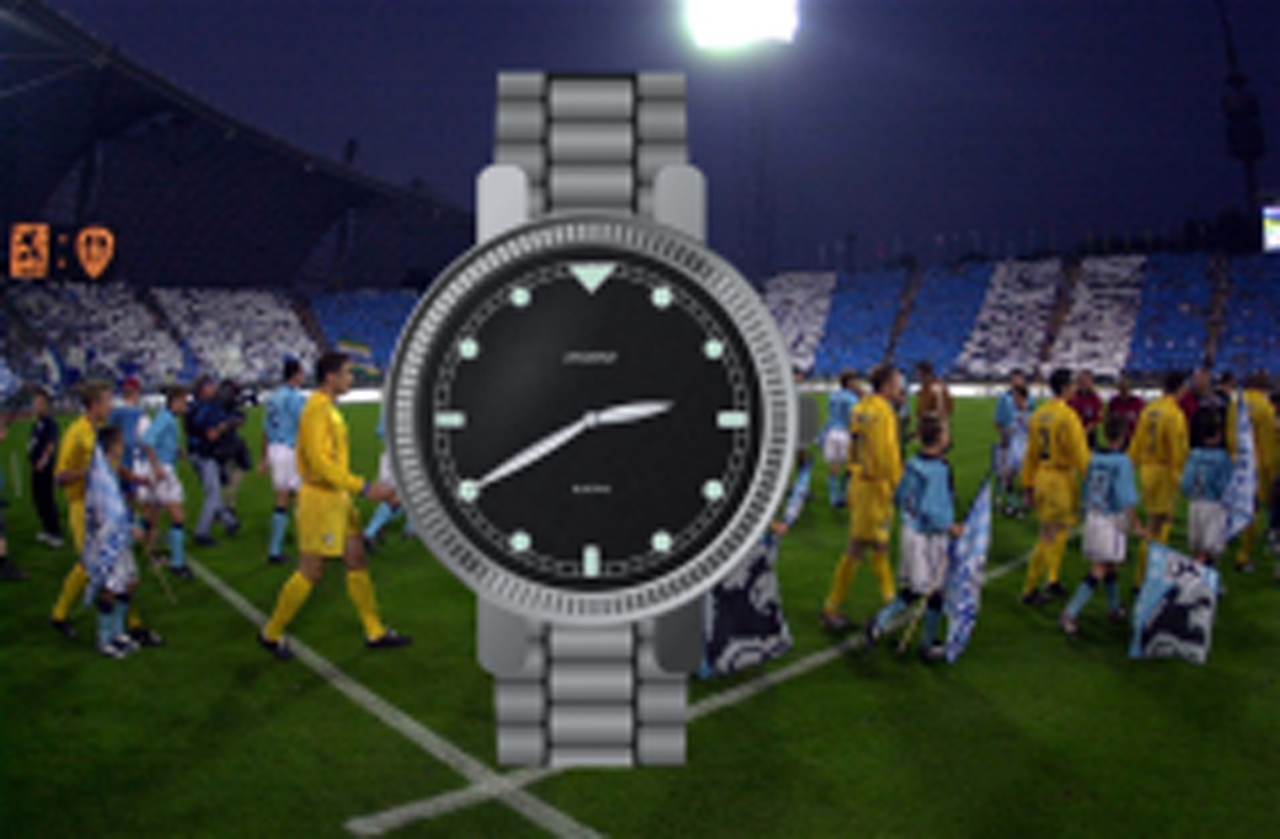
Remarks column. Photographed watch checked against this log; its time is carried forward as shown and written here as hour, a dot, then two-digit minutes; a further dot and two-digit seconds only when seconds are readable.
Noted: 2.40
